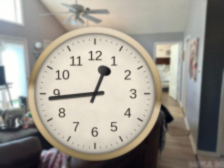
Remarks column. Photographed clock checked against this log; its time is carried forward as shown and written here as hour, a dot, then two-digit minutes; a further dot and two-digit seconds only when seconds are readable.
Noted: 12.44
